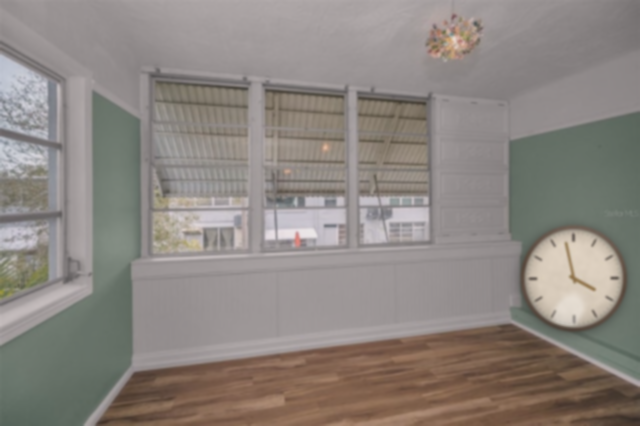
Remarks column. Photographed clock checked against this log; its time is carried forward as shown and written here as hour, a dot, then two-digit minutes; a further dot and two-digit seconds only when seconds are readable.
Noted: 3.58
